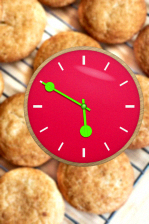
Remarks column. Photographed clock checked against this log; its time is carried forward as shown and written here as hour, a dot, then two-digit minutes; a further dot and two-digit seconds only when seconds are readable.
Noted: 5.50
